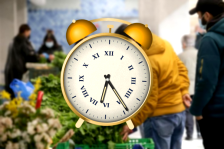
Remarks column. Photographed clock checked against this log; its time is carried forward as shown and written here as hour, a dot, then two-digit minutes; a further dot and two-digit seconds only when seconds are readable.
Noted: 6.24
